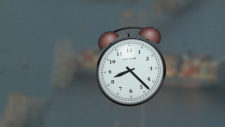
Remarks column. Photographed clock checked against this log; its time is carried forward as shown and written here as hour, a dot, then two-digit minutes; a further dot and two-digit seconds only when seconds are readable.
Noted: 8.23
